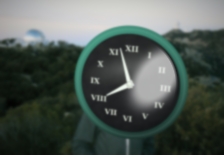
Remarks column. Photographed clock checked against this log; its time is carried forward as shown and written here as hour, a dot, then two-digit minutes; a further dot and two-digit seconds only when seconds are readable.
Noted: 7.57
